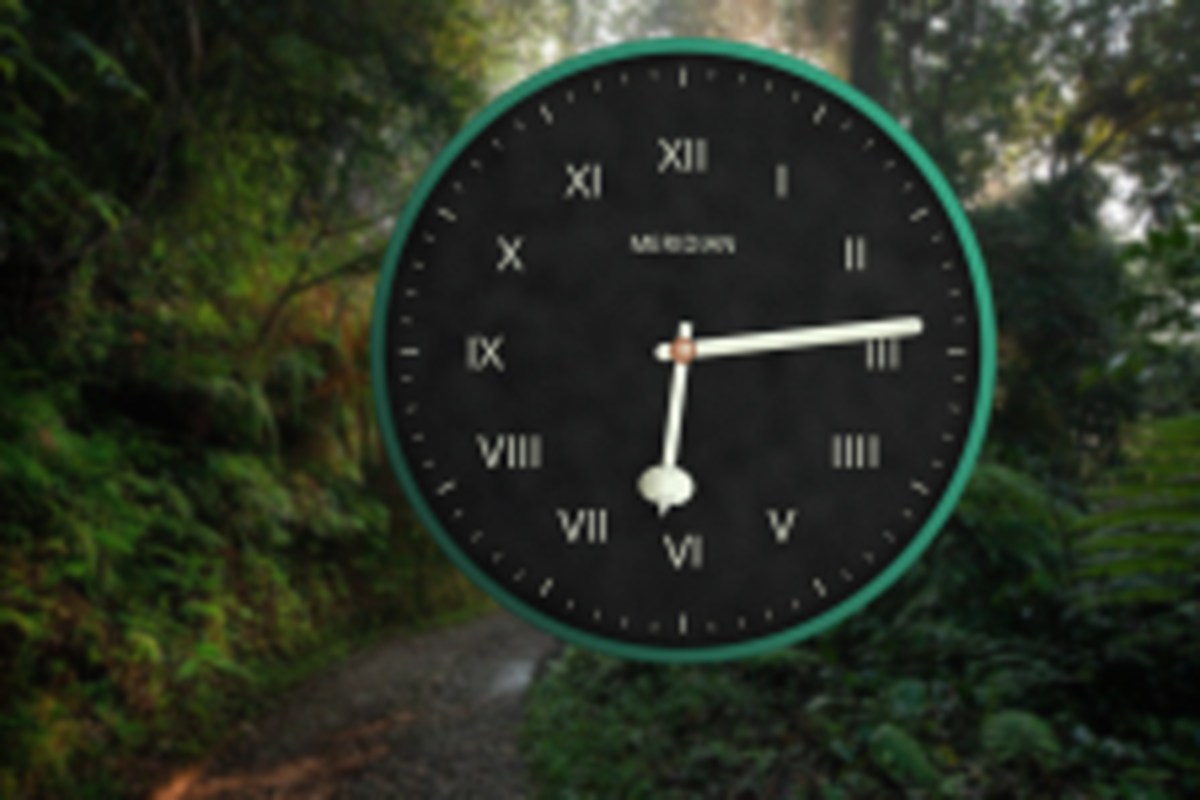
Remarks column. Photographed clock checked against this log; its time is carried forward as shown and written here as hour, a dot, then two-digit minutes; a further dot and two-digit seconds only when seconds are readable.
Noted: 6.14
